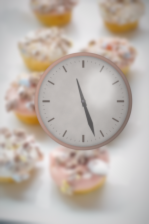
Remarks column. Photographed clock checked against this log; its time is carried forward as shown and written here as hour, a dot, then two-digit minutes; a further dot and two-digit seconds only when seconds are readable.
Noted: 11.27
